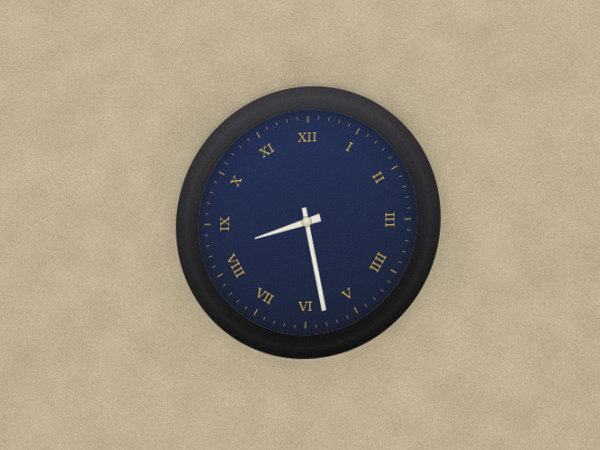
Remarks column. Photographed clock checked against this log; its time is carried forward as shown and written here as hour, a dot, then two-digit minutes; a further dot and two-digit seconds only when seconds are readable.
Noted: 8.28
